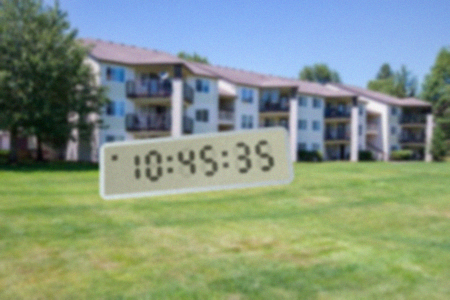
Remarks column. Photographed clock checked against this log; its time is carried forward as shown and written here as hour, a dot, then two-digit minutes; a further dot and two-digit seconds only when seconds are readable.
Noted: 10.45.35
